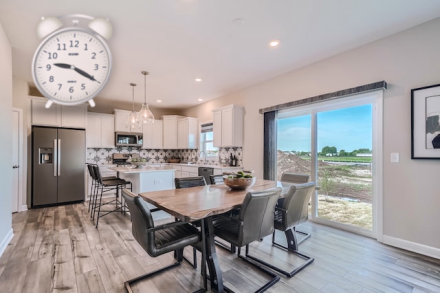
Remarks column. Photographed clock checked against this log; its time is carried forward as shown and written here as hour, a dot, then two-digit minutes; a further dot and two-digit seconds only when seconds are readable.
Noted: 9.20
